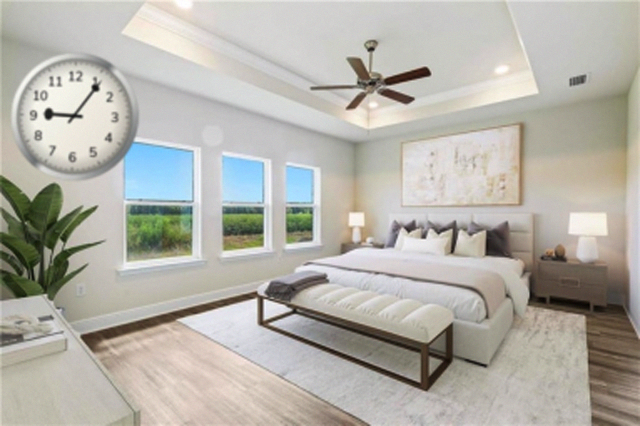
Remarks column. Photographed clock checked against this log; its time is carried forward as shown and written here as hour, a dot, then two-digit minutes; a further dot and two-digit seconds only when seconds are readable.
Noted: 9.06
